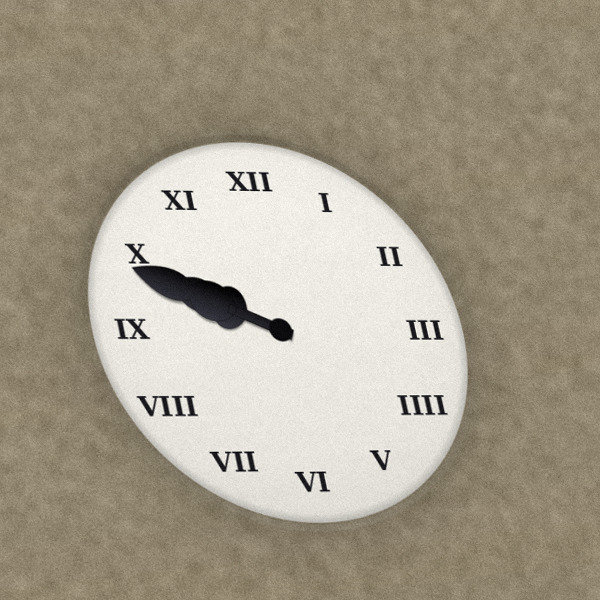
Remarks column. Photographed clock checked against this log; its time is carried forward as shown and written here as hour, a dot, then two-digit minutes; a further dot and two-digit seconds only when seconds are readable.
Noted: 9.49
